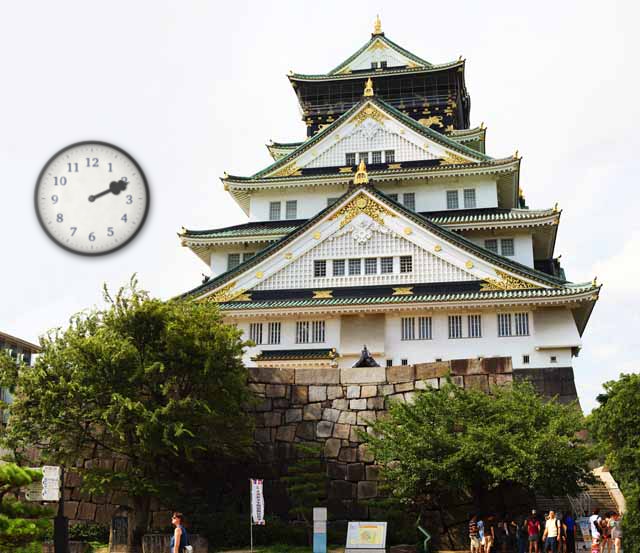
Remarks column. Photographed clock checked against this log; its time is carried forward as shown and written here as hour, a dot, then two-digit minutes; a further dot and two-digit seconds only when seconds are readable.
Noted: 2.11
